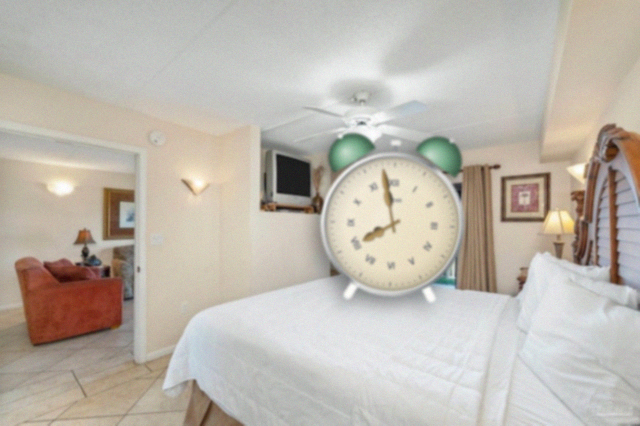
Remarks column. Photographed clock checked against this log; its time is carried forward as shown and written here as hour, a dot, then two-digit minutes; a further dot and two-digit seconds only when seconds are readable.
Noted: 7.58
